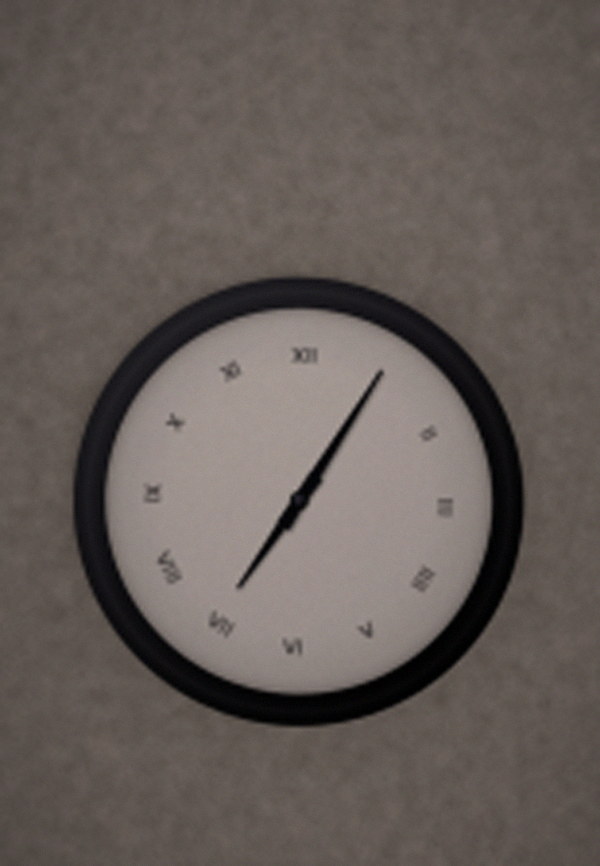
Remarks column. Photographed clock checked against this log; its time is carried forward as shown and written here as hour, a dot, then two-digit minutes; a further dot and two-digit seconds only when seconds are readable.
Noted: 7.05
